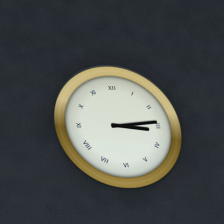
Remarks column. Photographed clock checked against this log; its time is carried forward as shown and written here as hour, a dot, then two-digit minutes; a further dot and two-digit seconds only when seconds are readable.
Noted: 3.14
